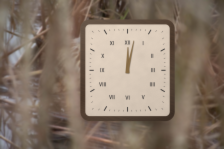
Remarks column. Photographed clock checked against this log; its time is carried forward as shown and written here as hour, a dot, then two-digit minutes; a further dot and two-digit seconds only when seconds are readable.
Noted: 12.02
